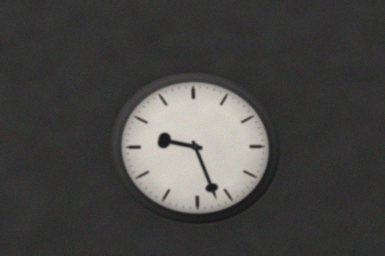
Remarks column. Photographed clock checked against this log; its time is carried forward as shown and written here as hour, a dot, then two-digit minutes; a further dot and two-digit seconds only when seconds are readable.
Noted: 9.27
